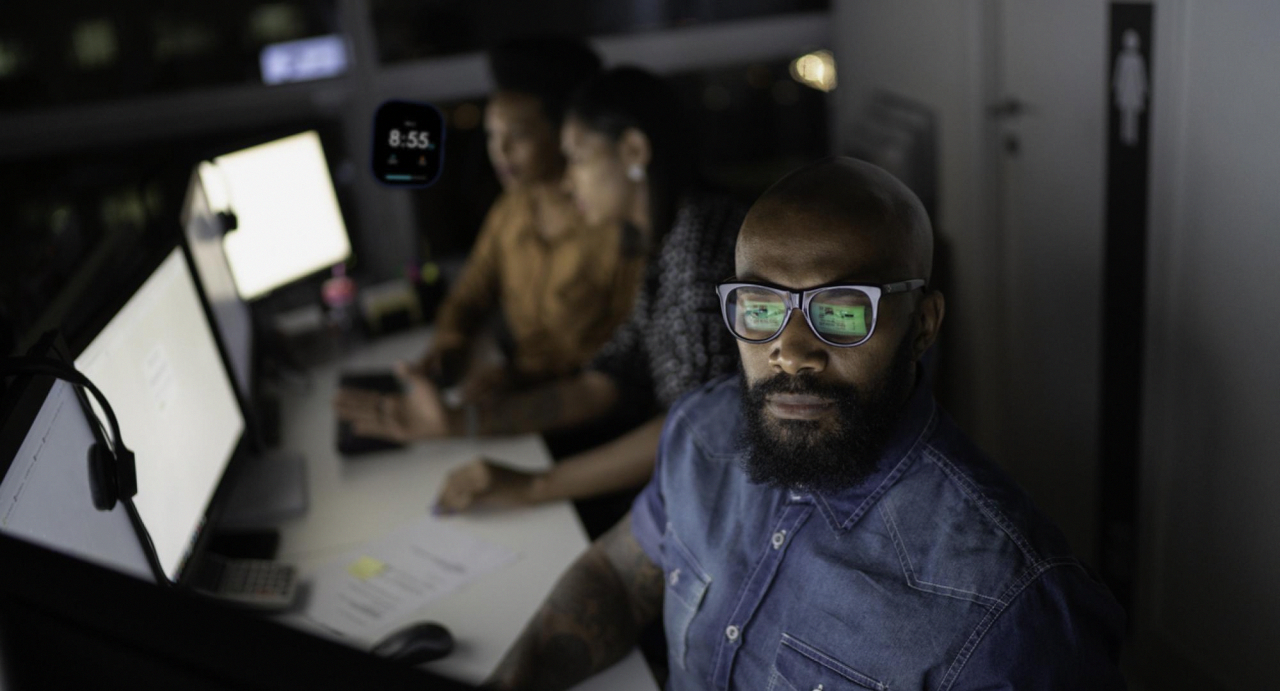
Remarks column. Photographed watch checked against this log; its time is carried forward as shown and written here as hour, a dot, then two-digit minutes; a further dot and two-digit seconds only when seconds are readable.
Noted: 8.55
